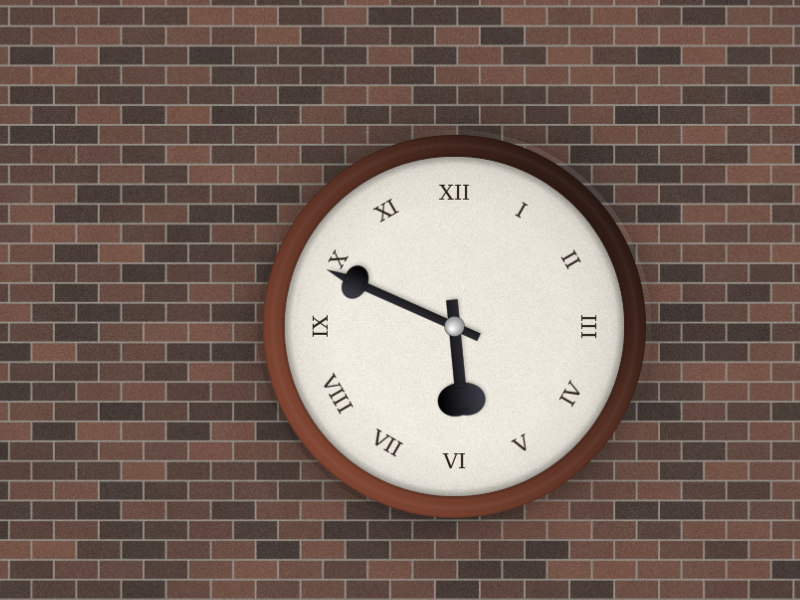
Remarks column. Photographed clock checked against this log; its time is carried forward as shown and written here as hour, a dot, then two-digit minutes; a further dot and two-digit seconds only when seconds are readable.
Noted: 5.49
